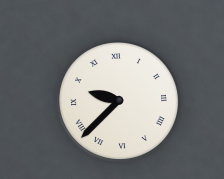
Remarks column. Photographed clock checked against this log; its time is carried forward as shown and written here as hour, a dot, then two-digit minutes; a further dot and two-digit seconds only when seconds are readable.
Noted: 9.38
